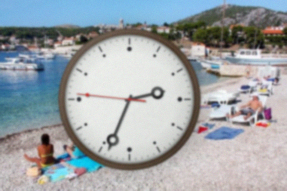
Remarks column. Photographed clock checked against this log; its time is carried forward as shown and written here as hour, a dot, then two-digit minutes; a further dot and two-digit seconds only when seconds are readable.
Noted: 2.33.46
